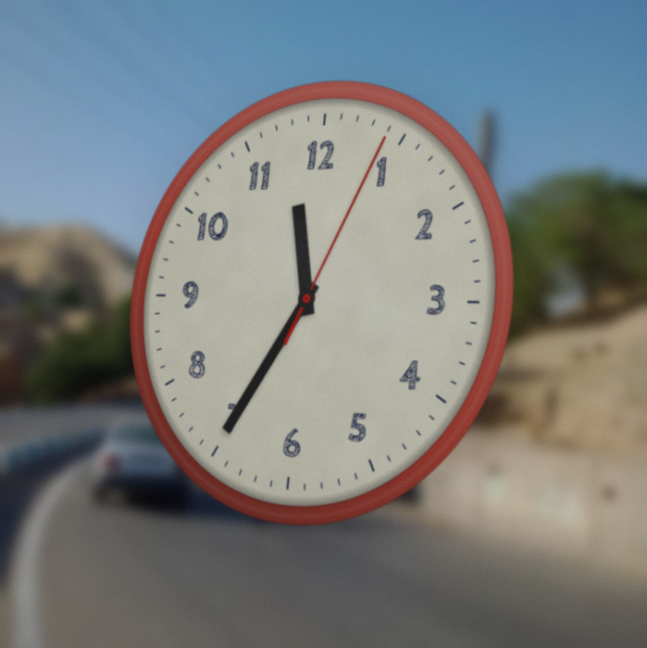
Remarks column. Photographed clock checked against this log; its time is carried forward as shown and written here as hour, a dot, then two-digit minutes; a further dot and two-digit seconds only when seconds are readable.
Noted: 11.35.04
